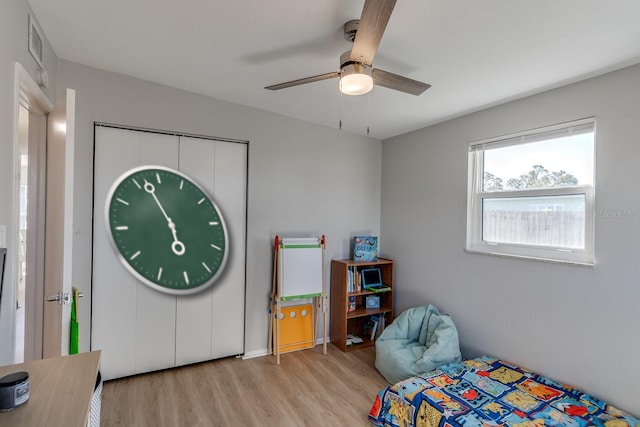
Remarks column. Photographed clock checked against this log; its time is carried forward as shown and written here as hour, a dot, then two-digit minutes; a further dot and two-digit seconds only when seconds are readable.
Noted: 5.57
